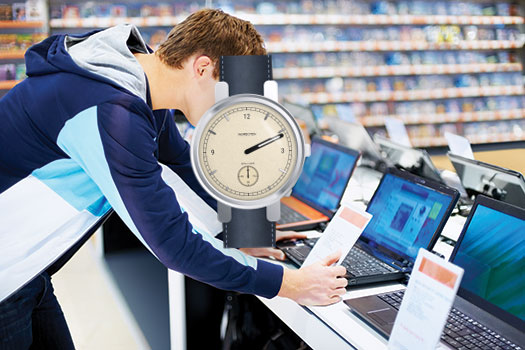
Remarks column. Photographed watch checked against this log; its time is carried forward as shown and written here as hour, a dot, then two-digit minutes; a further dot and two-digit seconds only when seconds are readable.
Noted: 2.11
